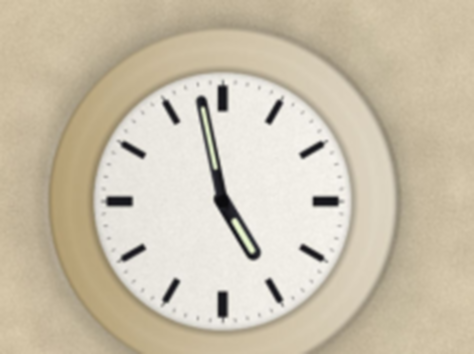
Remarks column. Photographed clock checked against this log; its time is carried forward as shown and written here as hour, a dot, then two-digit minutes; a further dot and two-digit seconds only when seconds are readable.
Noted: 4.58
